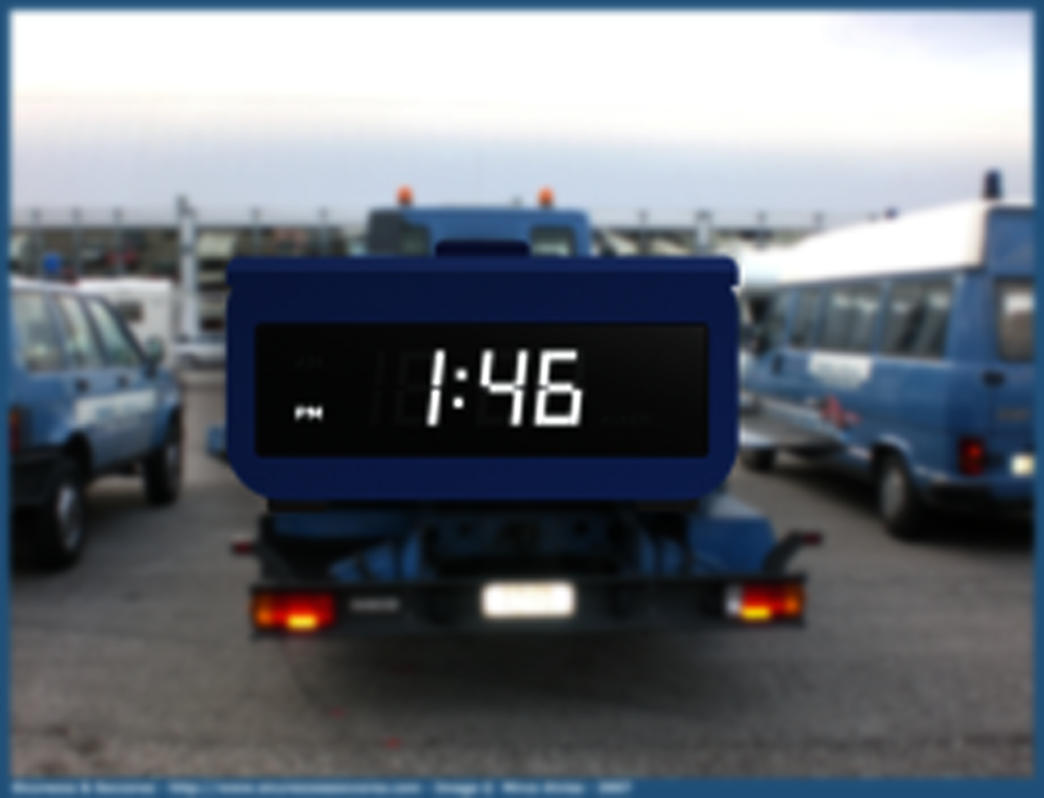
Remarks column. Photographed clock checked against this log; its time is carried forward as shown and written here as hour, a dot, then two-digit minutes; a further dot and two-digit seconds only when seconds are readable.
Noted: 1.46
